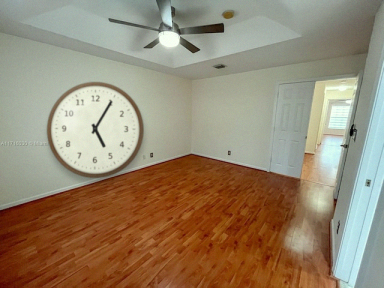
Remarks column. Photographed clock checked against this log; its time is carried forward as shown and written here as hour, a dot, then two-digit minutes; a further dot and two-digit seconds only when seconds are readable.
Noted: 5.05
